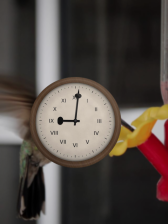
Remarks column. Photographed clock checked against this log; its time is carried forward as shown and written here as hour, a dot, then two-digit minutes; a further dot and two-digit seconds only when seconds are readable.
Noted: 9.01
